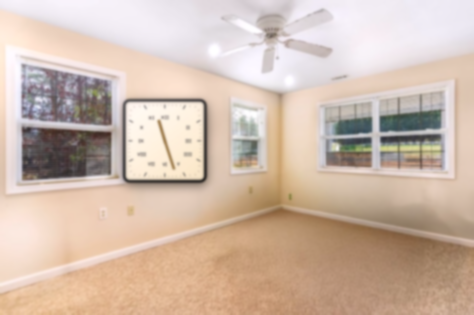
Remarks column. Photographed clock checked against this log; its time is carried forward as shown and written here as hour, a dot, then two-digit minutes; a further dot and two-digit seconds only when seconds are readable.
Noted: 11.27
